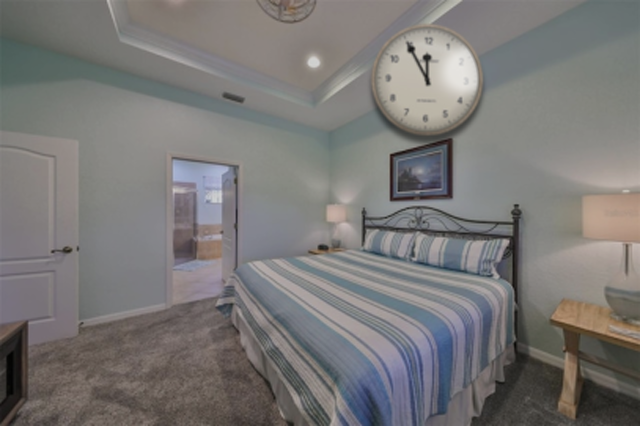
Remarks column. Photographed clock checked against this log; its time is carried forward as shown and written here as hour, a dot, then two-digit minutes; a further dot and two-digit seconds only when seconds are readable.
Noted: 11.55
